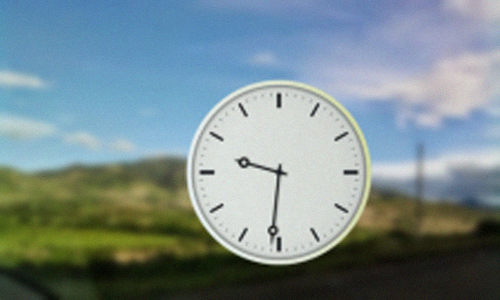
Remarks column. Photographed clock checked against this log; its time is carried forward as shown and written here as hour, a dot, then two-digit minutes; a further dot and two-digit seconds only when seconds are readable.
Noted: 9.31
